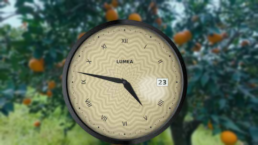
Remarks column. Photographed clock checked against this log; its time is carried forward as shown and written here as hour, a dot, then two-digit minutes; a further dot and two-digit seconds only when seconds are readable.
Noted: 4.47
